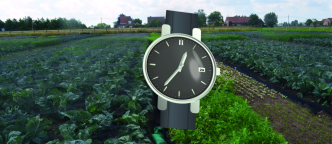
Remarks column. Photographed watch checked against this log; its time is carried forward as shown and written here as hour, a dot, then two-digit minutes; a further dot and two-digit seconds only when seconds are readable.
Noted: 12.36
